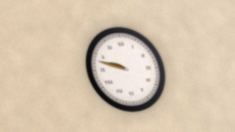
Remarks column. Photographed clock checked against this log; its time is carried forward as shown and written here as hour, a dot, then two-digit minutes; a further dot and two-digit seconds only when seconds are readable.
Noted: 9.48
